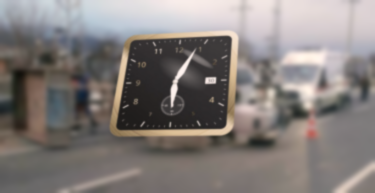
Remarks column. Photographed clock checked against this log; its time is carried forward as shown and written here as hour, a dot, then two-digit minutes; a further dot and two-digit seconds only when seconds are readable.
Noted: 6.04
